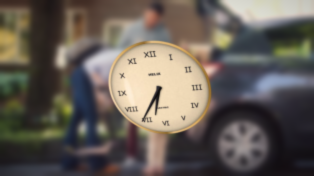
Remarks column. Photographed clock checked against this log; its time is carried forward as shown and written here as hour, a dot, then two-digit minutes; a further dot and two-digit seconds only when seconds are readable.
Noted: 6.36
